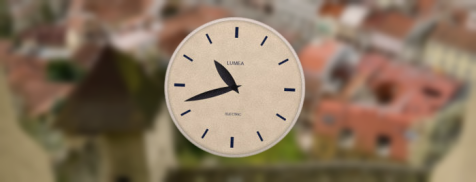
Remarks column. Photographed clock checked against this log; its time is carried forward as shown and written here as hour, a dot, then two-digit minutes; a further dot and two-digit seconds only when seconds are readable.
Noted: 10.42
